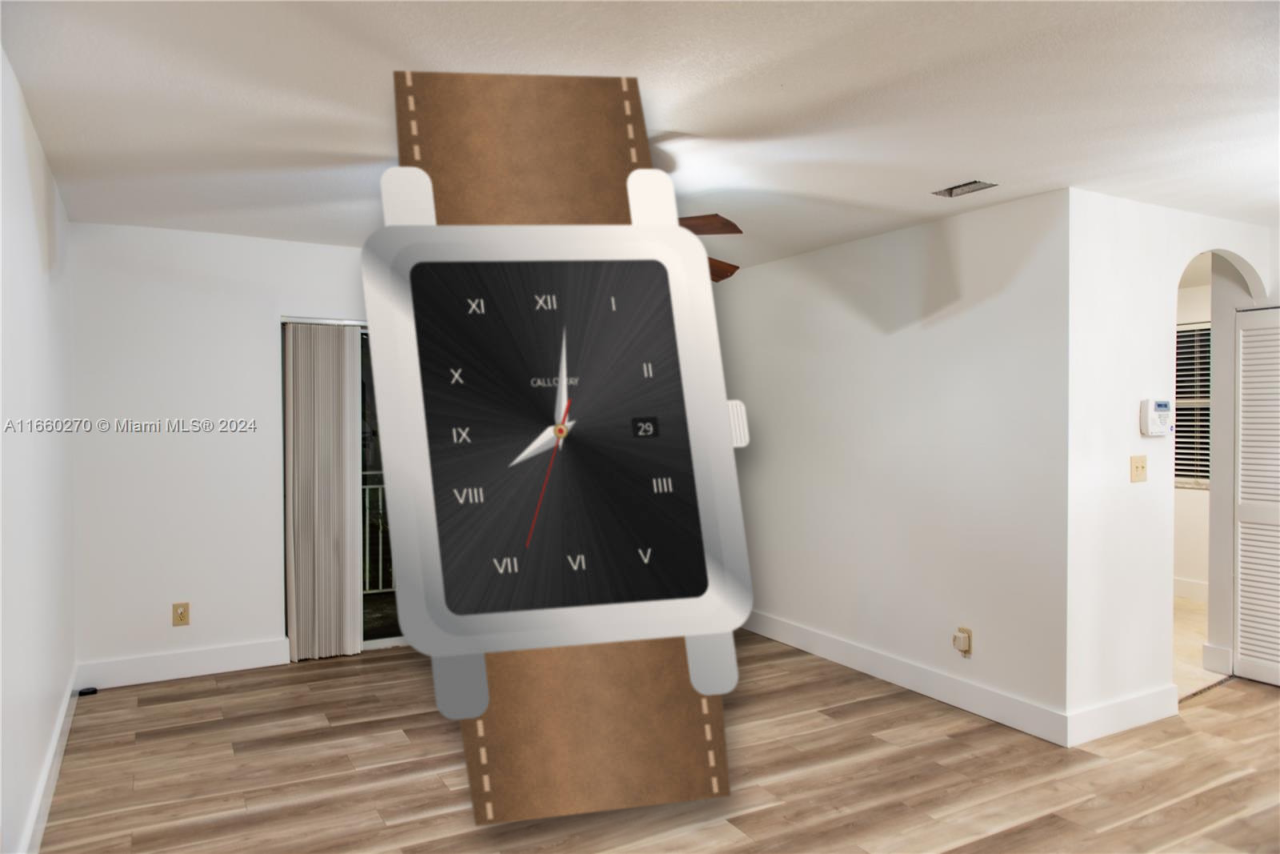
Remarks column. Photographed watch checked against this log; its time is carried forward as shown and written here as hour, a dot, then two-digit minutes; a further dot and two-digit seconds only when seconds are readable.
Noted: 8.01.34
